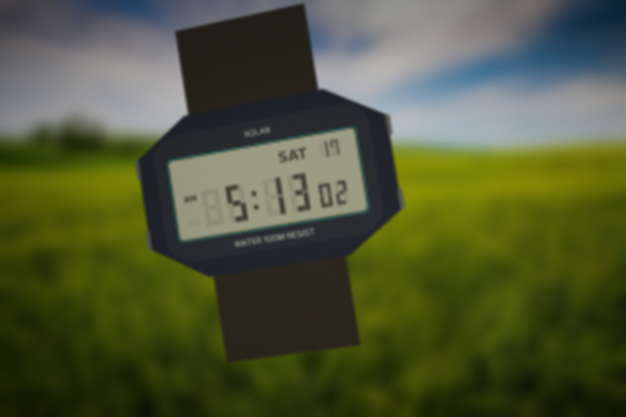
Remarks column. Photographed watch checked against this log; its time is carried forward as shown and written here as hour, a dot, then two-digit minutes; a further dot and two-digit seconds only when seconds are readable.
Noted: 5.13.02
